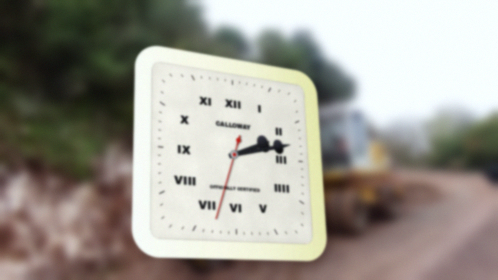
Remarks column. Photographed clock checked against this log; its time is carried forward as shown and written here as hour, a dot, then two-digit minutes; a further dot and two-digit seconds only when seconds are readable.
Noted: 2.12.33
